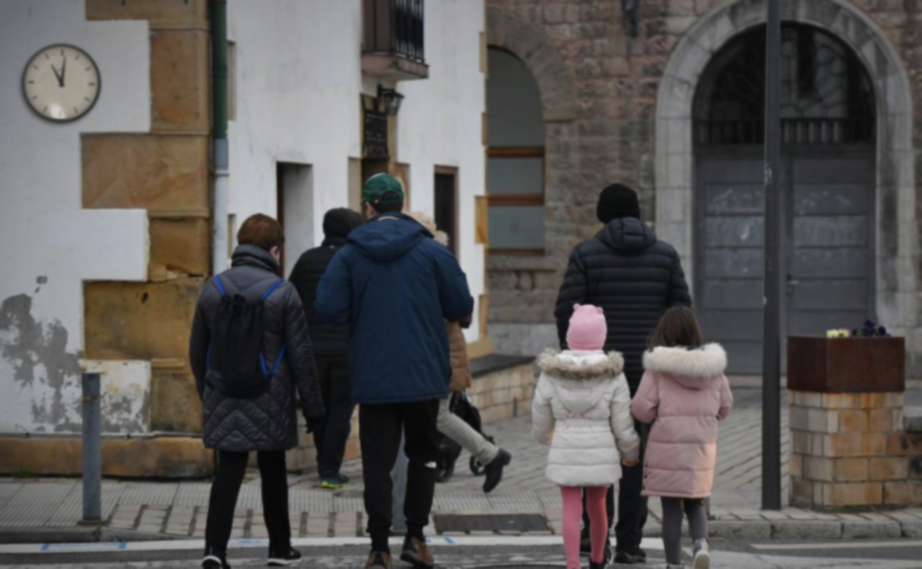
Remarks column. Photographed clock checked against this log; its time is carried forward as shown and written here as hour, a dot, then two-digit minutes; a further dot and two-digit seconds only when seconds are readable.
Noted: 11.01
